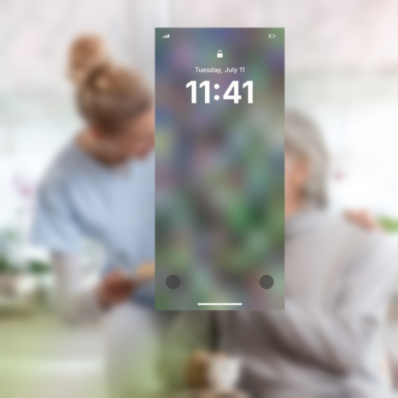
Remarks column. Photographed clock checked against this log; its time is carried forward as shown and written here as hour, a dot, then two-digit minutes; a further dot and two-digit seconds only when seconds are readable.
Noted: 11.41
